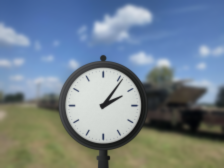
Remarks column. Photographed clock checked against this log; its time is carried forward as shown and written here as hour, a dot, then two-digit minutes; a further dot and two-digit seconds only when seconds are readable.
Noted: 2.06
